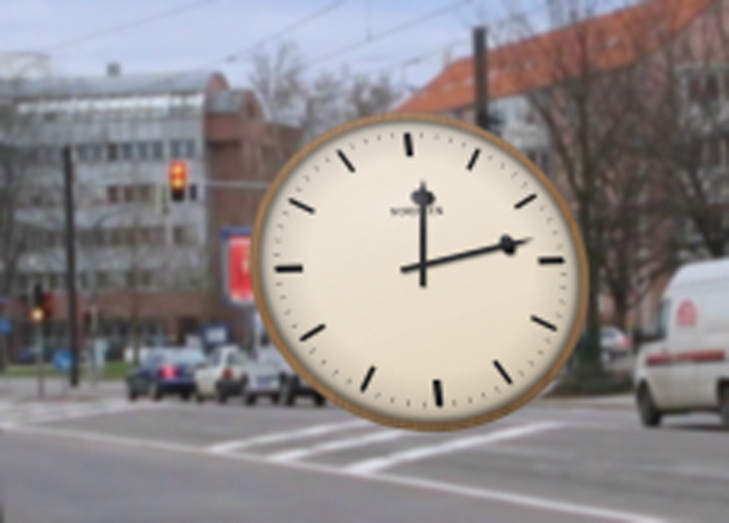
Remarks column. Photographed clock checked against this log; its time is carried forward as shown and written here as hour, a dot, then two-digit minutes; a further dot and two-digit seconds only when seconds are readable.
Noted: 12.13
